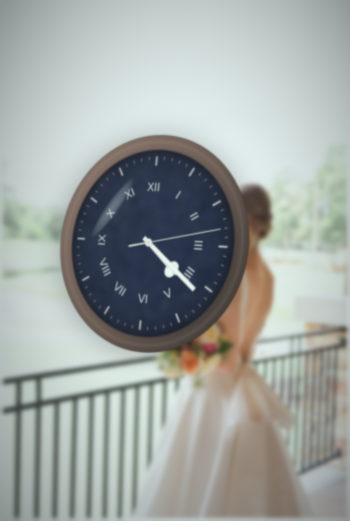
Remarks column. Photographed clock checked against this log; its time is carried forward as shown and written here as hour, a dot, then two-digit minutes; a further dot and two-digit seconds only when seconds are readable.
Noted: 4.21.13
